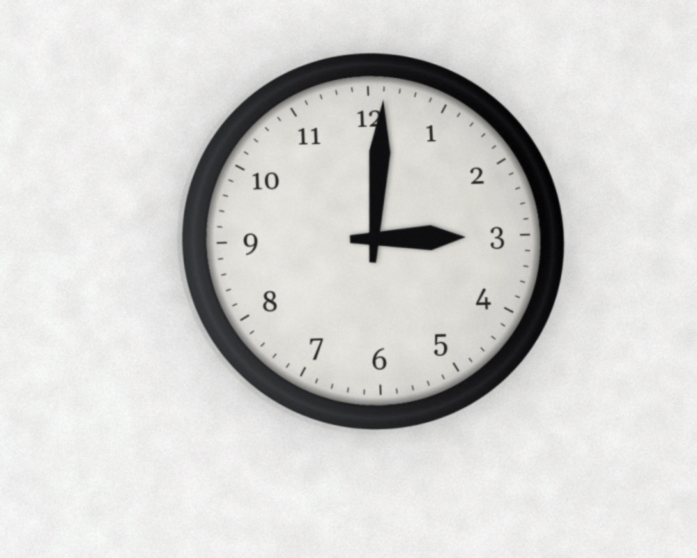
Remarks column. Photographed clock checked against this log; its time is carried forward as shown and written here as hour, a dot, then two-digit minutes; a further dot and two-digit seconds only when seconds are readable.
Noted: 3.01
